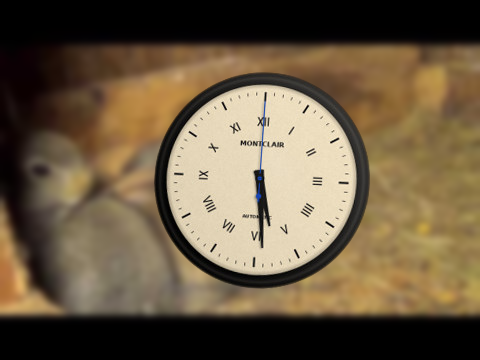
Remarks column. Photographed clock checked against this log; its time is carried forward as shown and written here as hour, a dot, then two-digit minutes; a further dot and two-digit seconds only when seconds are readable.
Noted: 5.29.00
